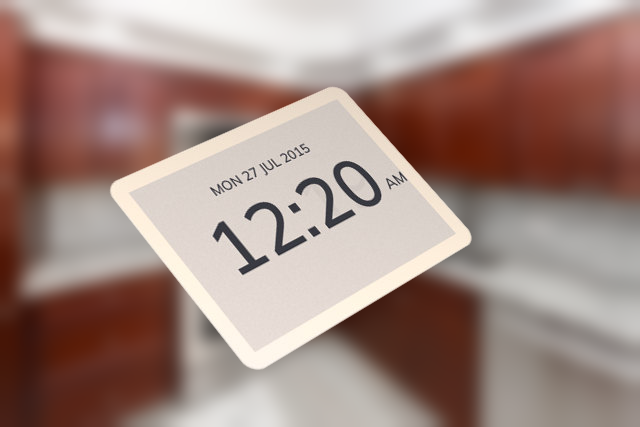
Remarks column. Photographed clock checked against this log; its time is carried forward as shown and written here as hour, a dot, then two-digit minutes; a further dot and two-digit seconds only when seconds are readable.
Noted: 12.20
